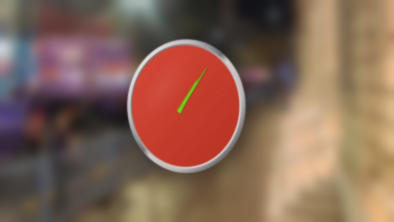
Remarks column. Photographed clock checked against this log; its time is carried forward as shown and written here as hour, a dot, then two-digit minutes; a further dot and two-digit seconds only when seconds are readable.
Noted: 1.06
